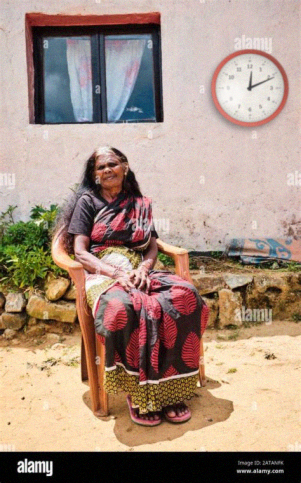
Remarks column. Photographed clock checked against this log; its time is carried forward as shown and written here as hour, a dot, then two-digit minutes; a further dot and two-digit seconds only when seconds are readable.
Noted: 12.11
